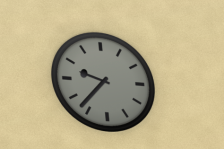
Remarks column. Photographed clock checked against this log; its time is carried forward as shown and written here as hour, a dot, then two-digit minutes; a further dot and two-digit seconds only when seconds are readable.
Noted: 9.37
